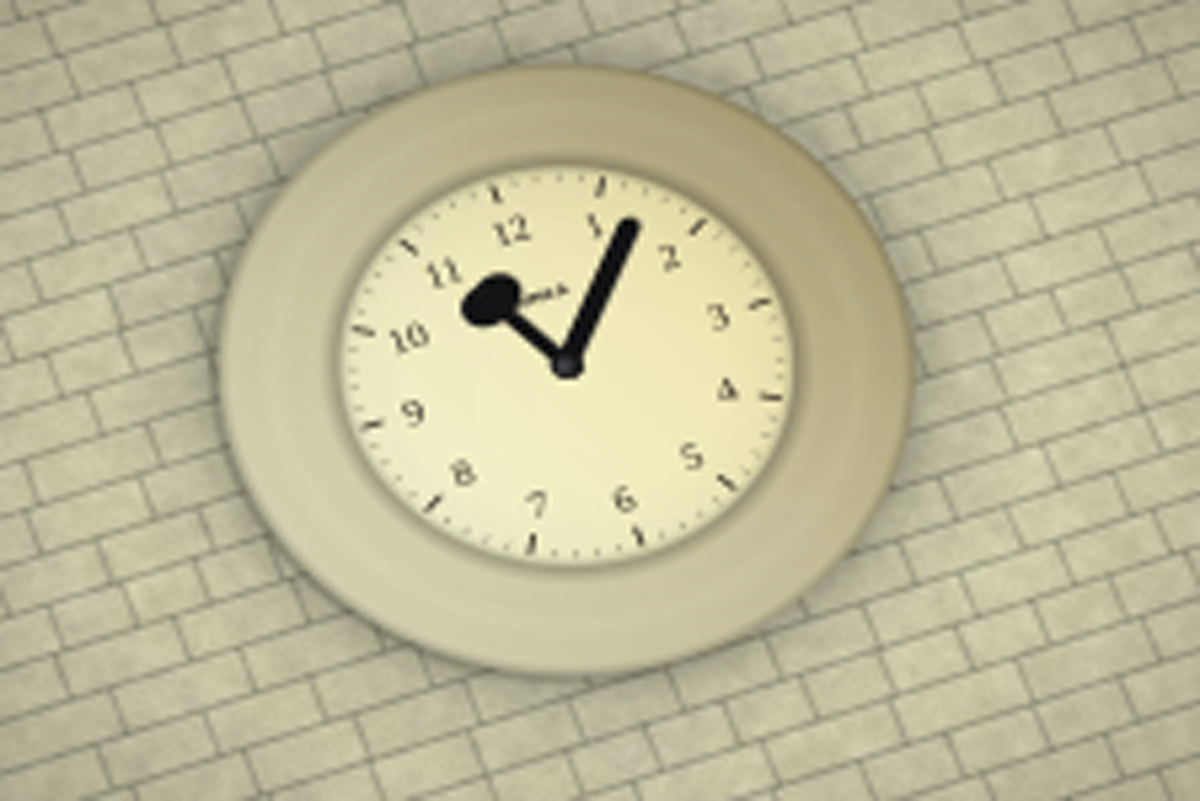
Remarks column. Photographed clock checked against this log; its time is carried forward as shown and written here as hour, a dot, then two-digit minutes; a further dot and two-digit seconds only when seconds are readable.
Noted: 11.07
